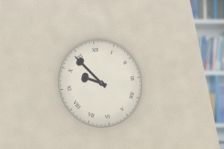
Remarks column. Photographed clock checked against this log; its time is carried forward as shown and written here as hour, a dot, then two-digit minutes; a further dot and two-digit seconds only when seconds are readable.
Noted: 9.54
